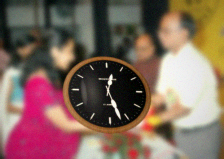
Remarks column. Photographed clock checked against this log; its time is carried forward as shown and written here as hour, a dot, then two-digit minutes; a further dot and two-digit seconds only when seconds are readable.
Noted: 12.27
